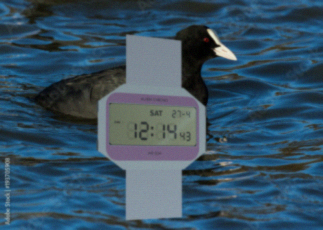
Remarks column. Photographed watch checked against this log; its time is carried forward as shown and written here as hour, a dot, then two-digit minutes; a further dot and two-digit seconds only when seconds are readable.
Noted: 12.14
